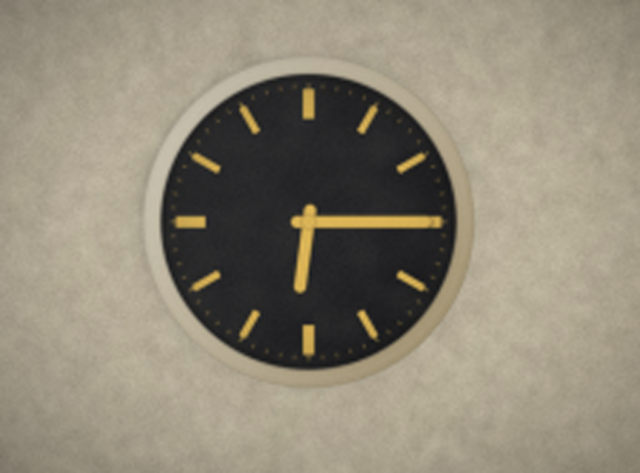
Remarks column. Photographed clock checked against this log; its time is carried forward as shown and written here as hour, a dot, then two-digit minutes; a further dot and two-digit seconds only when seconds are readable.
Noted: 6.15
